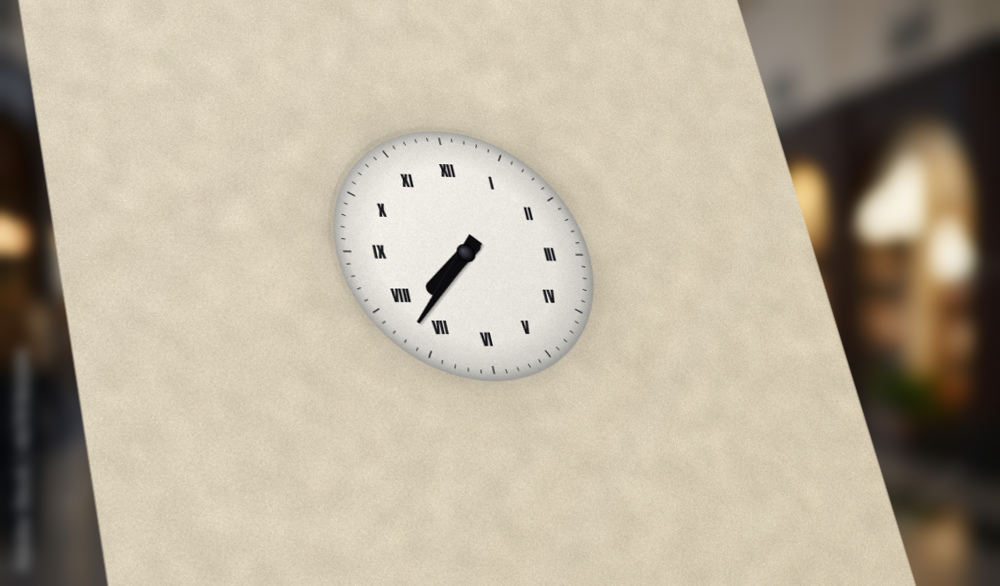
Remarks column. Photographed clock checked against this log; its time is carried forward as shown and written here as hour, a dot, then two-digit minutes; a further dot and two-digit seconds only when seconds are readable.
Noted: 7.37
